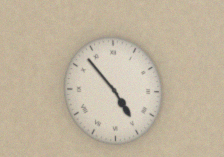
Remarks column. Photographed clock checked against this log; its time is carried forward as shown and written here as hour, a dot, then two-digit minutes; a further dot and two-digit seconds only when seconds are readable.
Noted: 4.53
